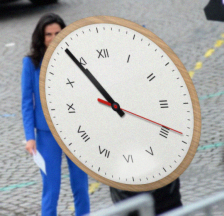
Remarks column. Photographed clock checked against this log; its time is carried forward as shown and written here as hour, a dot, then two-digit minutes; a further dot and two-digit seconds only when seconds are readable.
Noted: 10.54.19
